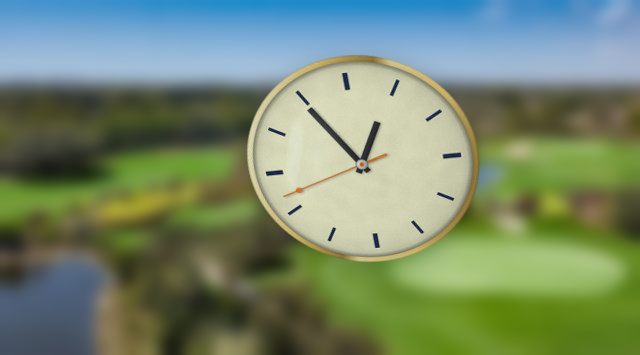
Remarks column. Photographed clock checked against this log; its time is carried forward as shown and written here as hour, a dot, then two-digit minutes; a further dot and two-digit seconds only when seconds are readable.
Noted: 12.54.42
